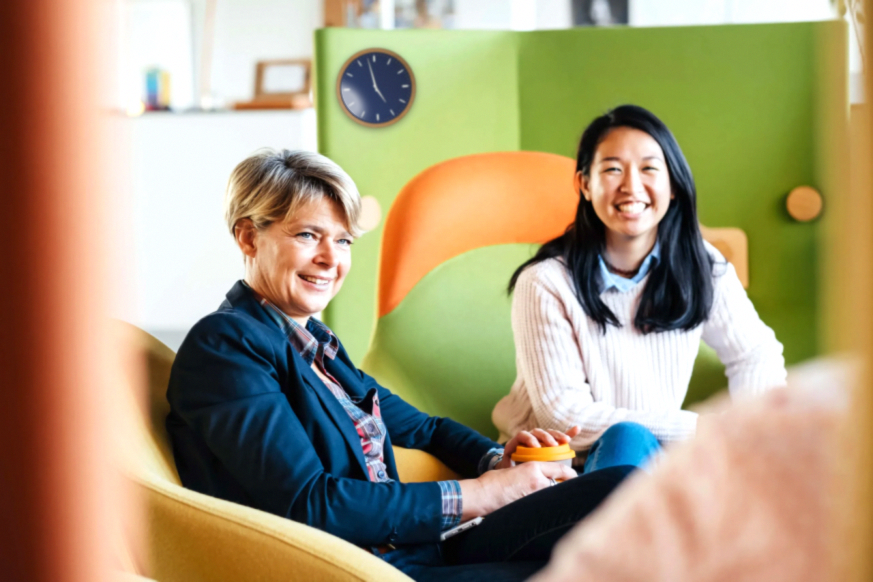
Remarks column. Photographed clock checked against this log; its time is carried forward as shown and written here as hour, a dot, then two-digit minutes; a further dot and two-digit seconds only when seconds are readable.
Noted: 4.58
